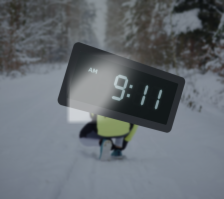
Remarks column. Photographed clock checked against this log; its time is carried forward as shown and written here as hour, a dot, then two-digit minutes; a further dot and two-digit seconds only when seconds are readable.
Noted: 9.11
